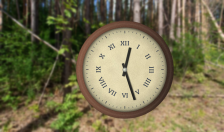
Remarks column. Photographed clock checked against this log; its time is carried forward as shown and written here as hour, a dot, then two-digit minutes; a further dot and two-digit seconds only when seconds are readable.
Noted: 12.27
